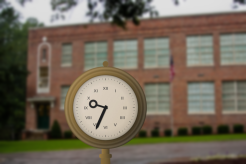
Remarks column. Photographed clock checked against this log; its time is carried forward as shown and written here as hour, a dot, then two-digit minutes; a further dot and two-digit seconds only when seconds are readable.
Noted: 9.34
